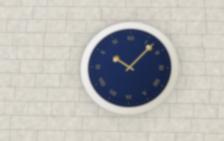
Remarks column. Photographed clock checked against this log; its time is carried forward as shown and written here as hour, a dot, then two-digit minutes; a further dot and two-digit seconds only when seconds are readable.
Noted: 10.07
